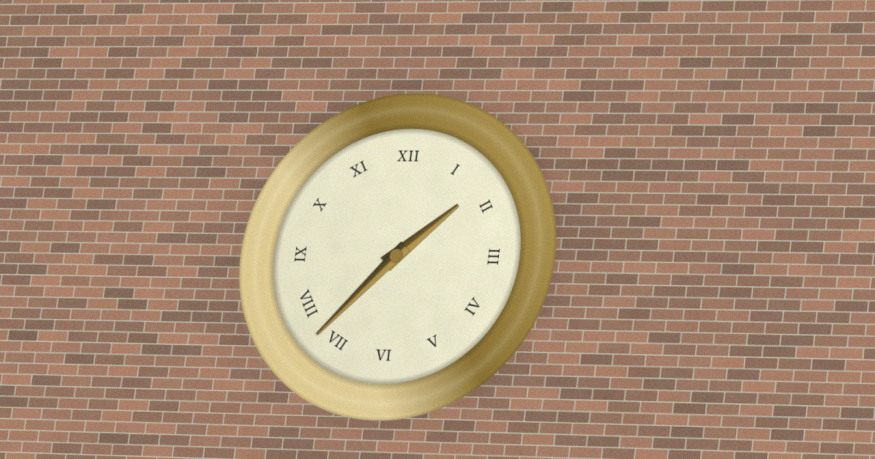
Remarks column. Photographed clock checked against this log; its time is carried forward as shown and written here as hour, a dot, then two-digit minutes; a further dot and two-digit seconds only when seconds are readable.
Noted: 1.37
